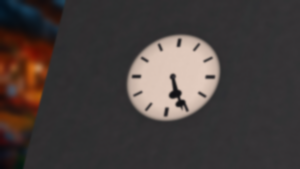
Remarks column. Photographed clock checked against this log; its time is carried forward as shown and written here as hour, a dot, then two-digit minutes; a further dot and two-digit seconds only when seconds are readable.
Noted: 5.26
